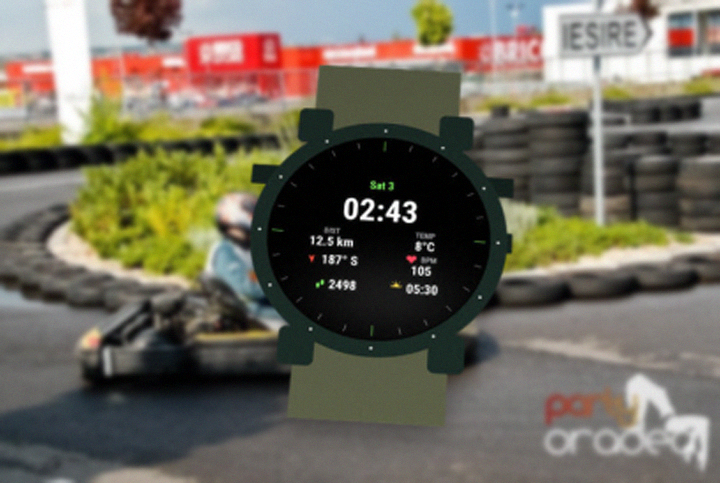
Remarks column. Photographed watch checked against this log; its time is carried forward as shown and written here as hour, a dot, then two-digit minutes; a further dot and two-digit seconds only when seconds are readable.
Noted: 2.43
